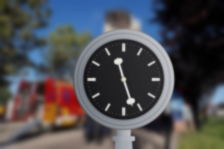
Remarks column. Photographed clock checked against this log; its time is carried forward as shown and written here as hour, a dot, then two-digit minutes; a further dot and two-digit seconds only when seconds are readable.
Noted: 11.27
